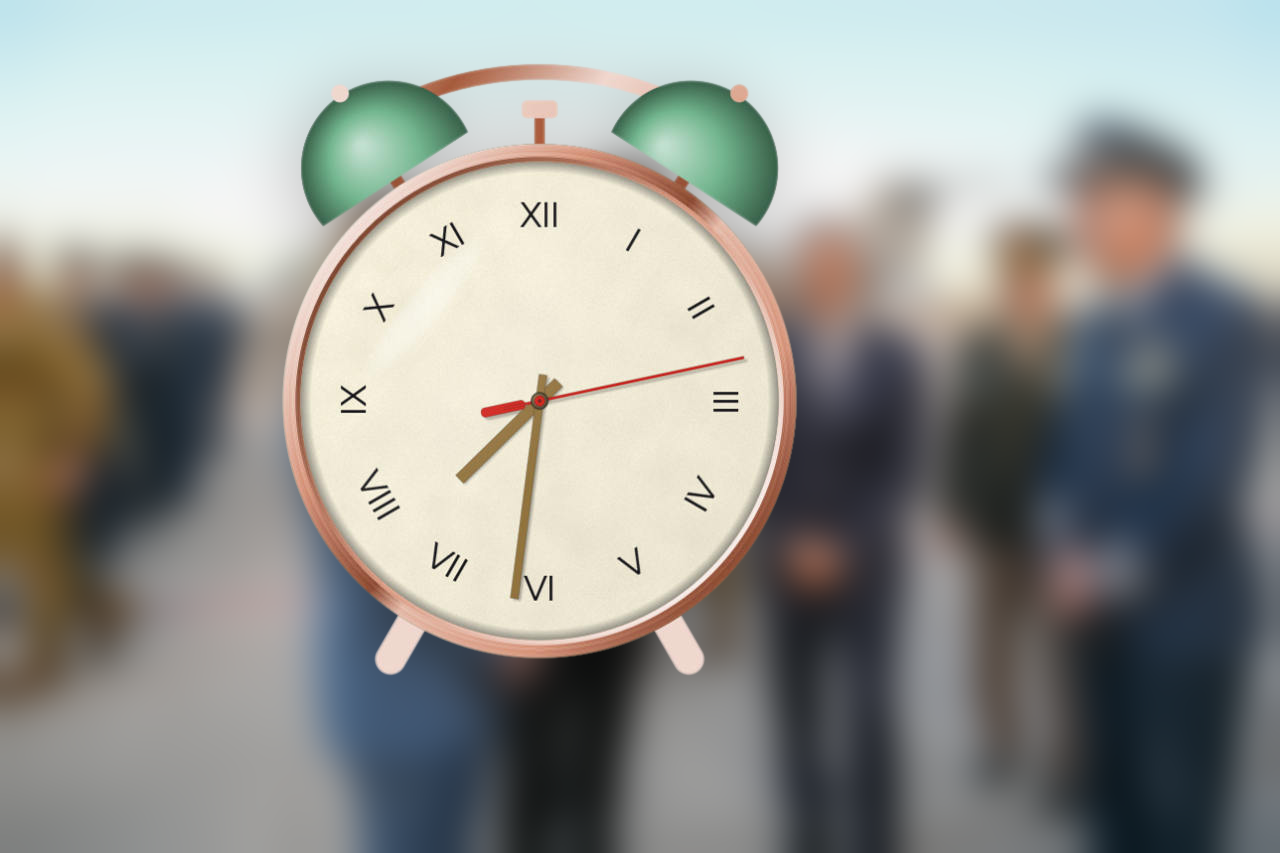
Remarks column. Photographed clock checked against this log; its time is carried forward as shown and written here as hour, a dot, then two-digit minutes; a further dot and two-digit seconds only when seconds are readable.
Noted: 7.31.13
